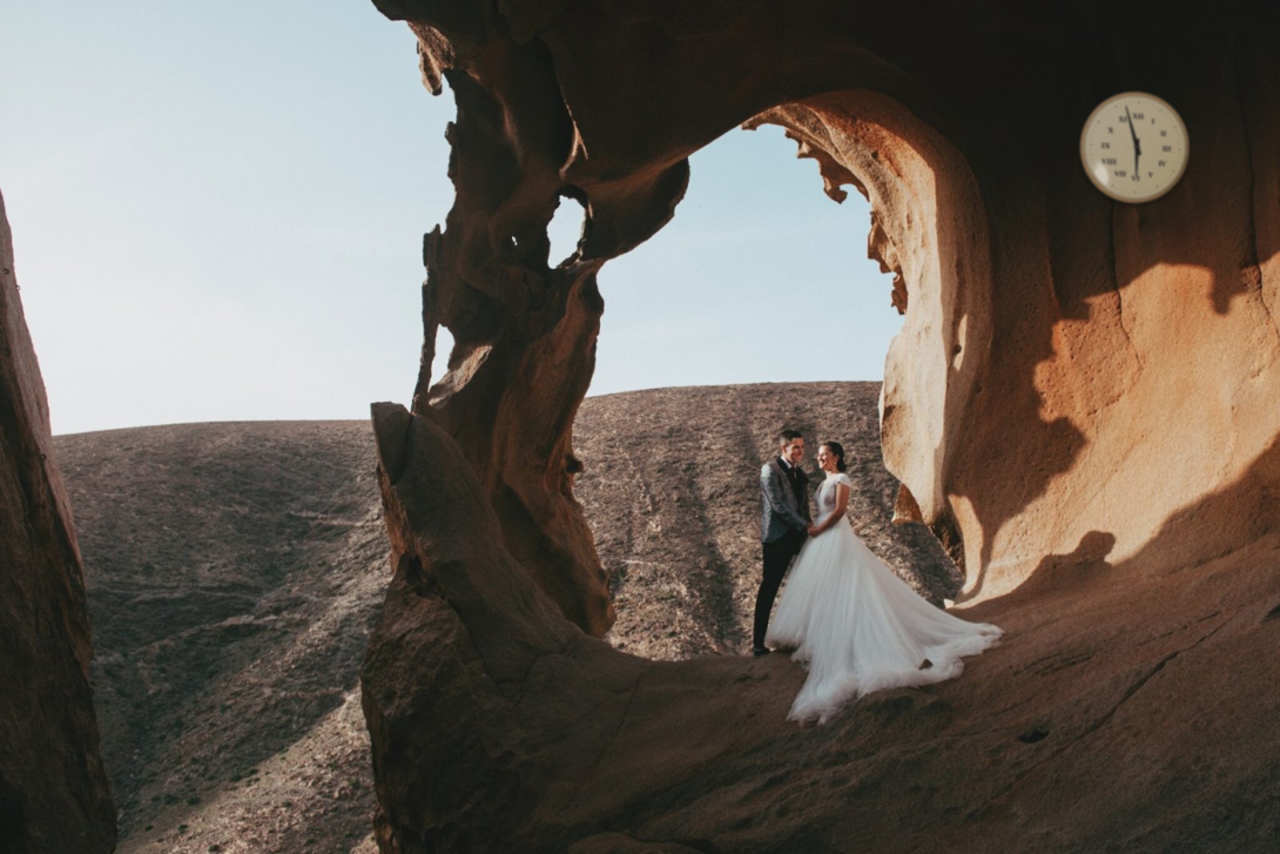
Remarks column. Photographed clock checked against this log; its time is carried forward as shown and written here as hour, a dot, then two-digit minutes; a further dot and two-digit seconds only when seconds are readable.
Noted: 5.57
